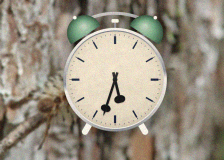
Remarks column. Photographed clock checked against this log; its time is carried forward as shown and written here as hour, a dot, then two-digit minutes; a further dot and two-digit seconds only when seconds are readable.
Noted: 5.33
